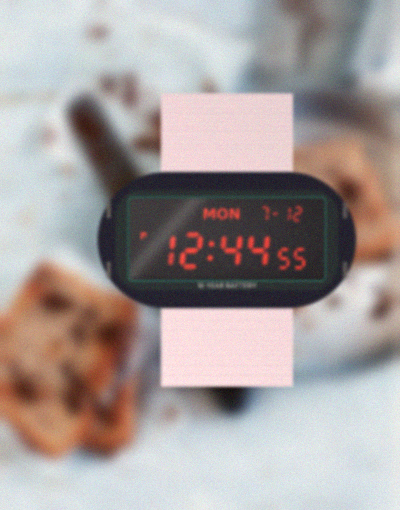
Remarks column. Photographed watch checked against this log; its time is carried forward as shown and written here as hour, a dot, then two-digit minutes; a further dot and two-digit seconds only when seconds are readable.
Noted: 12.44.55
